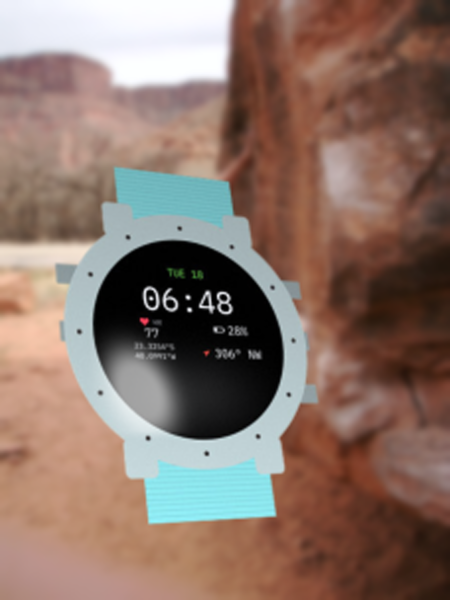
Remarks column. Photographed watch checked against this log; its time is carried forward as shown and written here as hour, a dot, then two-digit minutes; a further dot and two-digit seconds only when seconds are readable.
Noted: 6.48
